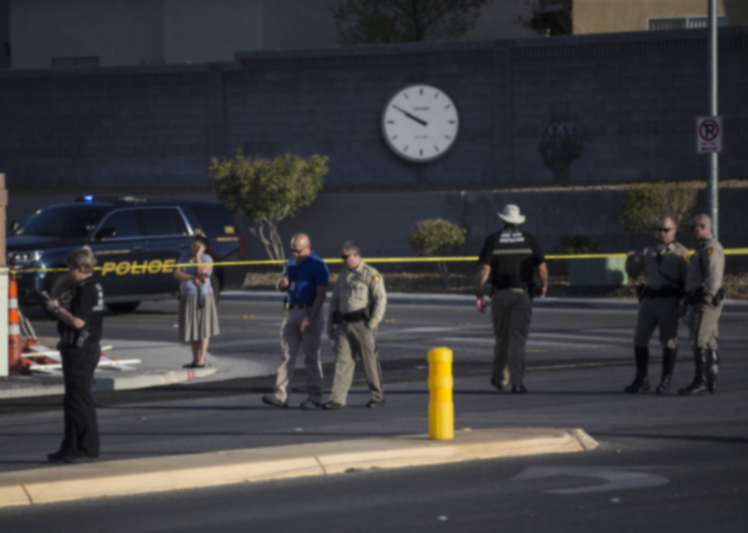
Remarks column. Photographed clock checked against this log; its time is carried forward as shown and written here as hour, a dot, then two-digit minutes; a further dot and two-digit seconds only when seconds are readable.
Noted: 9.50
